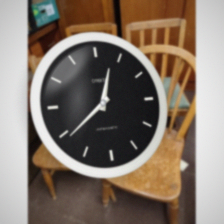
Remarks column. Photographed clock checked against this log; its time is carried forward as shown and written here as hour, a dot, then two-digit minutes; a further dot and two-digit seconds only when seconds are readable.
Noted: 12.39
